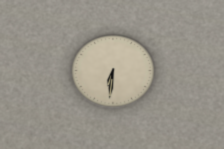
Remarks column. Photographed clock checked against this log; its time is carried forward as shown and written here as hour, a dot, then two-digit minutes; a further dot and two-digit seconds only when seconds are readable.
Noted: 6.31
